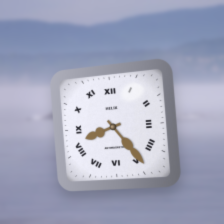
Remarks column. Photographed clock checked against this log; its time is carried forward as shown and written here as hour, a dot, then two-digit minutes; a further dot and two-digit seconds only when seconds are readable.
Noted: 8.24
